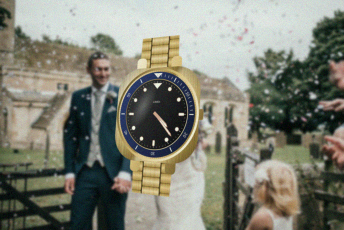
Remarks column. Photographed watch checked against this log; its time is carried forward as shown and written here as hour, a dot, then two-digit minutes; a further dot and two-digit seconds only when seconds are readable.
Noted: 4.23
